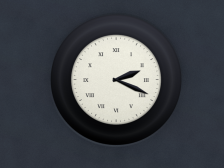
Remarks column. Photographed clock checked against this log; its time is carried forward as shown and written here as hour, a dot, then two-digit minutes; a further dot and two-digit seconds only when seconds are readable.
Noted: 2.19
